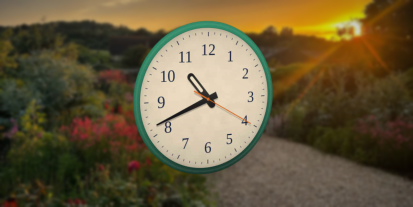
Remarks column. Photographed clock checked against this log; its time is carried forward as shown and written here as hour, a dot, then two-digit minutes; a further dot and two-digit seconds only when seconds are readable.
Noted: 10.41.20
